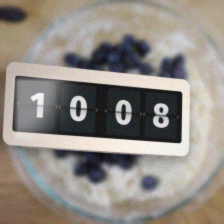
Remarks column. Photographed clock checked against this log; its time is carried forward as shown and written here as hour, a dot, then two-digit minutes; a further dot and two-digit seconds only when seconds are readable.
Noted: 10.08
